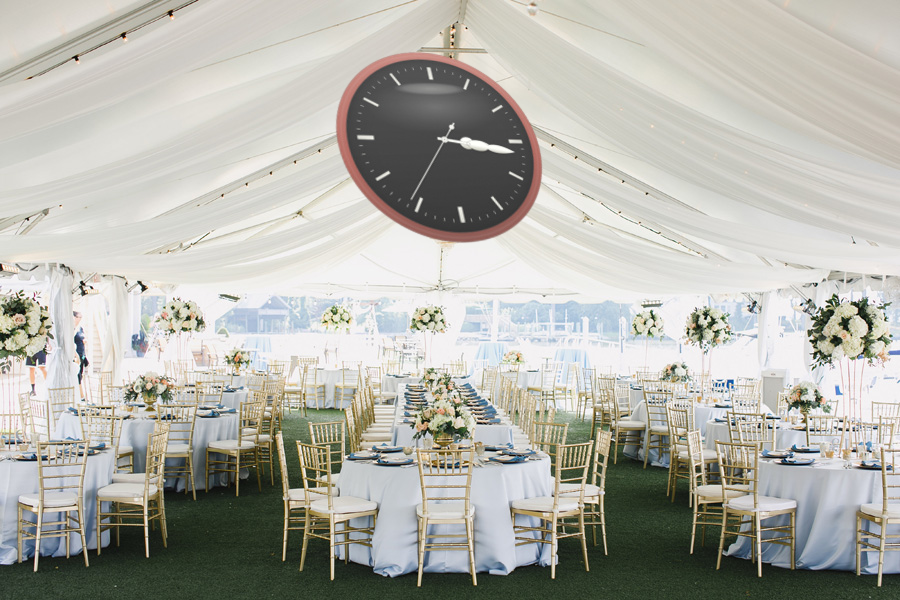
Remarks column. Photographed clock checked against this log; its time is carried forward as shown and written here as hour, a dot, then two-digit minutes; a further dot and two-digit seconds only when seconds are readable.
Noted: 3.16.36
